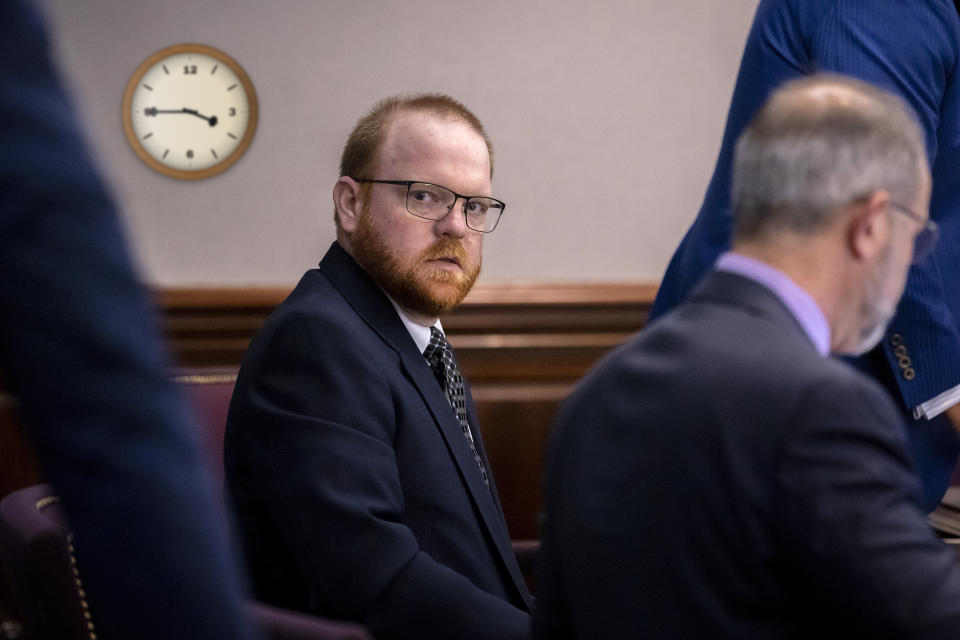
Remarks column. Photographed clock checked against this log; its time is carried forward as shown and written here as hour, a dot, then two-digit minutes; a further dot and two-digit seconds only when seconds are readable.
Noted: 3.45
